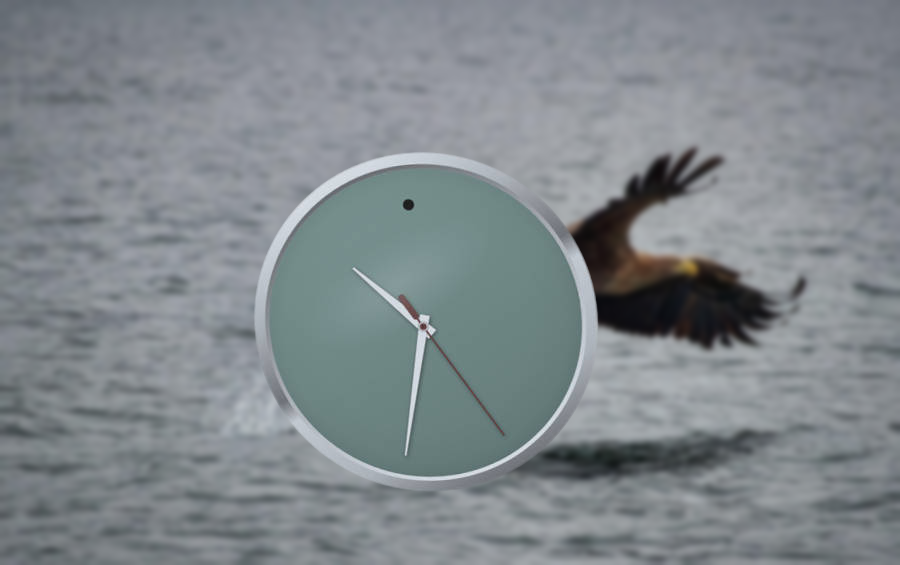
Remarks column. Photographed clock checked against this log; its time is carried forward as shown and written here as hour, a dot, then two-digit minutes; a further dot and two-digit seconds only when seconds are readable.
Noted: 10.32.25
